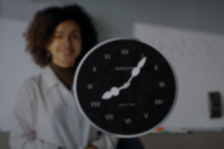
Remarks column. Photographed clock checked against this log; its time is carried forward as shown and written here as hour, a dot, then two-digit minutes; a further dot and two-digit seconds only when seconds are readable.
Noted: 8.06
